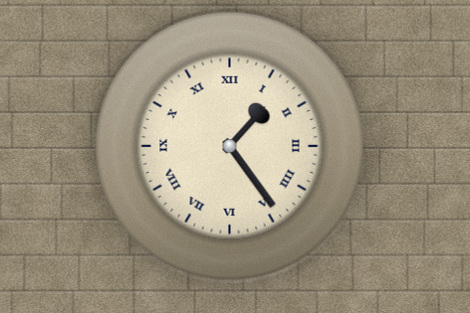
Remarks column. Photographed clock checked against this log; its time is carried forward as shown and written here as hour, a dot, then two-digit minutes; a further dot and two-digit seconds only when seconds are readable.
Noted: 1.24
